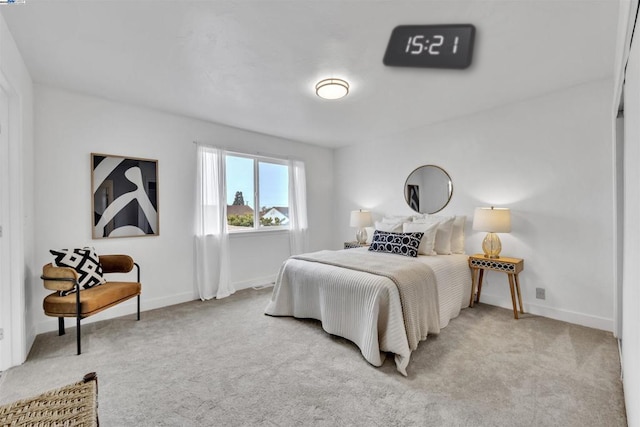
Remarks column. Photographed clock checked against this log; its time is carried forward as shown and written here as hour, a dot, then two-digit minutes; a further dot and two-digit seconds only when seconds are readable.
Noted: 15.21
